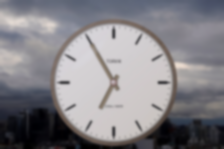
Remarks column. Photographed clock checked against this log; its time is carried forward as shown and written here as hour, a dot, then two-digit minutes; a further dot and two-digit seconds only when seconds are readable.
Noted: 6.55
